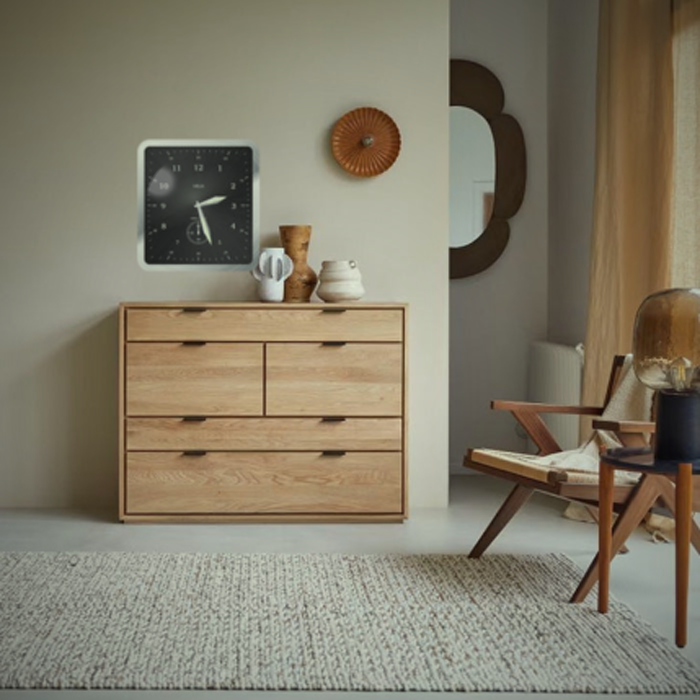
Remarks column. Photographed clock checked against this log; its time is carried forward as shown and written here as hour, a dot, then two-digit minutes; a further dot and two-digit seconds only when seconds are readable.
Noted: 2.27
